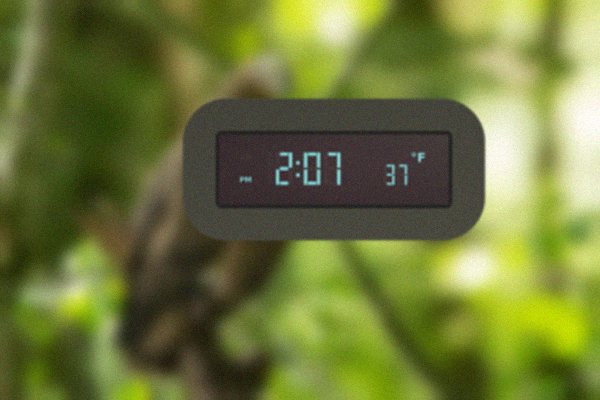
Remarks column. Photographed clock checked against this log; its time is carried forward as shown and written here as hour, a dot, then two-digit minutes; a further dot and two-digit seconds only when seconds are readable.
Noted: 2.07
